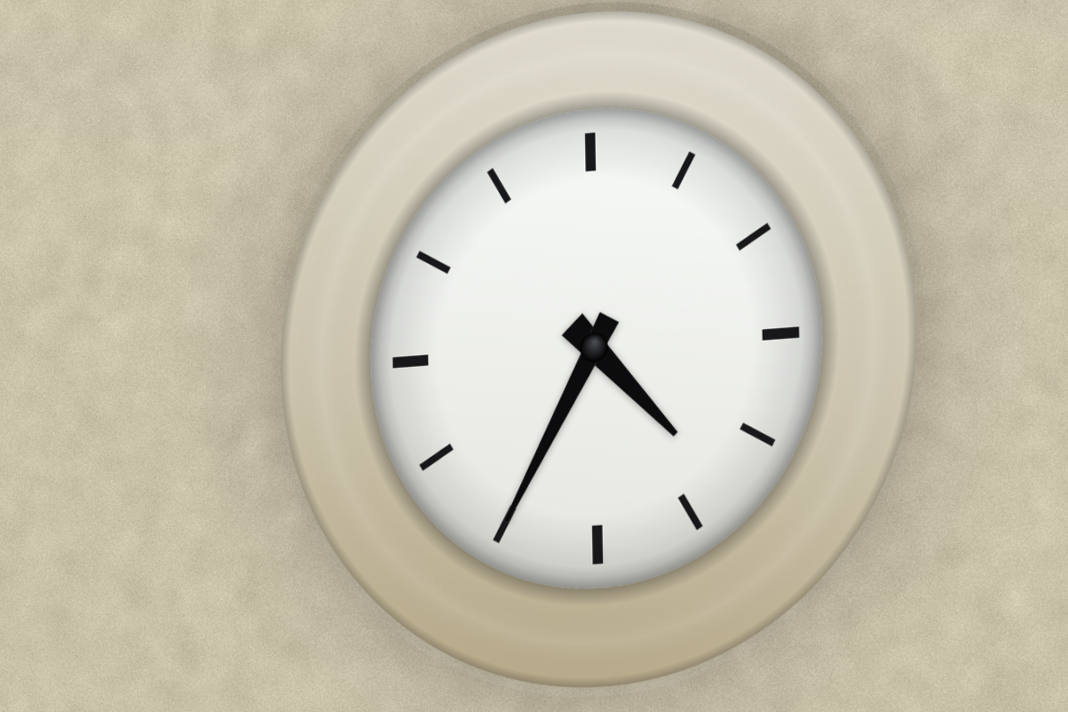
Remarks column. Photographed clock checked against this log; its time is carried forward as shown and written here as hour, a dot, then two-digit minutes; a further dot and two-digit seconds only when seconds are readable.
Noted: 4.35
